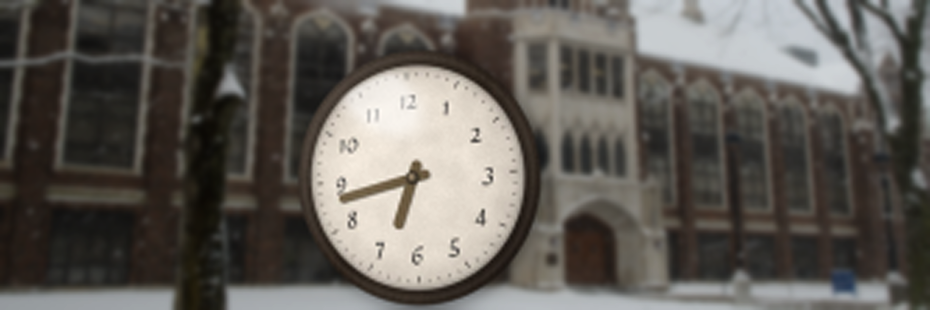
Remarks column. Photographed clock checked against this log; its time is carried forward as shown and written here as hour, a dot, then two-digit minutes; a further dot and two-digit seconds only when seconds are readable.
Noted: 6.43
